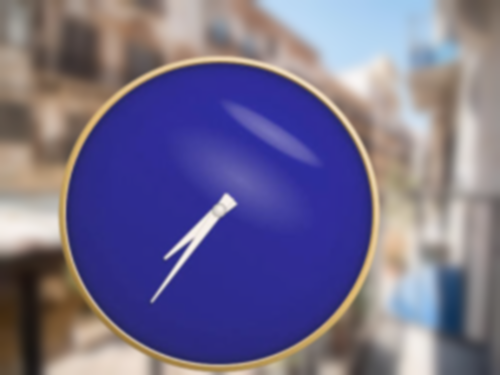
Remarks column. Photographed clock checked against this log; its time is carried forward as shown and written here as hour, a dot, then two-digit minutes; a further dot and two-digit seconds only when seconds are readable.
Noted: 7.36
